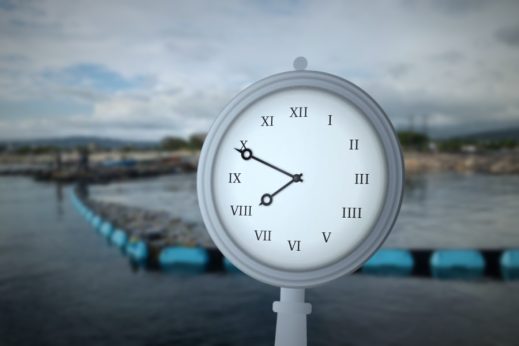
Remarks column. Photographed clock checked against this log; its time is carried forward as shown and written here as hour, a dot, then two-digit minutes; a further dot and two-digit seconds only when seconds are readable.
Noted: 7.49
